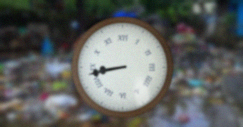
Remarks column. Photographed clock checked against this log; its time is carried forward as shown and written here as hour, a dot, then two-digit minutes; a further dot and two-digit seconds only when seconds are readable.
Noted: 8.43
